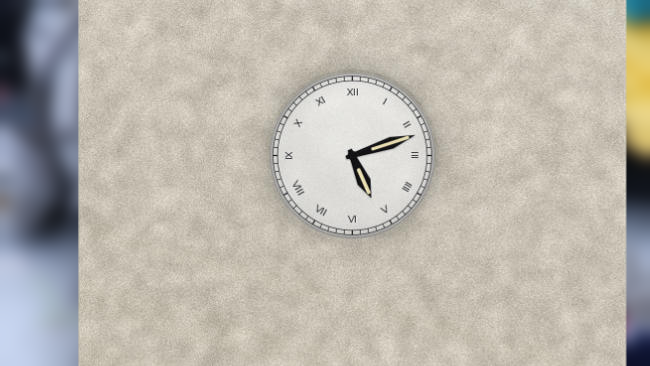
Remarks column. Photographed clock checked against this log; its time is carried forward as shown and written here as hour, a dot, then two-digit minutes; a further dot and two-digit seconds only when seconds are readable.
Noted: 5.12
